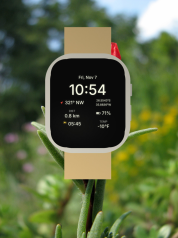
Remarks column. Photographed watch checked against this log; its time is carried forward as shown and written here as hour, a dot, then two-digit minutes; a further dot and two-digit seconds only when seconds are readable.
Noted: 10.54
